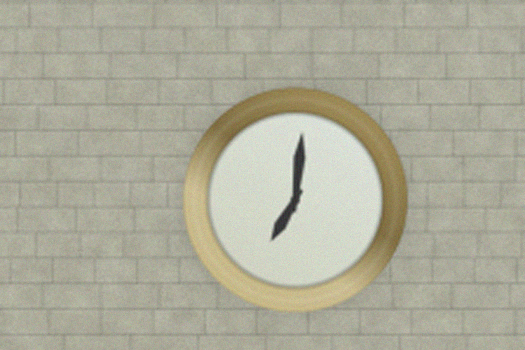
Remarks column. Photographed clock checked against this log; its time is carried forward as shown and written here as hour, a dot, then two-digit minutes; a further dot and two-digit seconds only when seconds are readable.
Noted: 7.01
